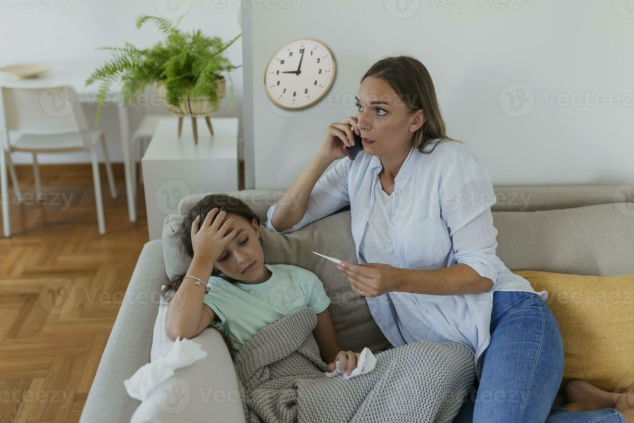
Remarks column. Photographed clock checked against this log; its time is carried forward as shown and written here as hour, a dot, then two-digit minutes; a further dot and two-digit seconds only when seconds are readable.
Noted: 9.01
